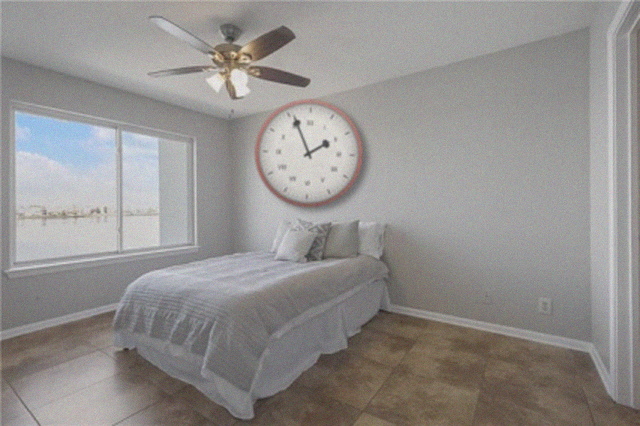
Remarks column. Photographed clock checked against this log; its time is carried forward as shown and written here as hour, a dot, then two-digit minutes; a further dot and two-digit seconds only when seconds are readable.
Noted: 1.56
